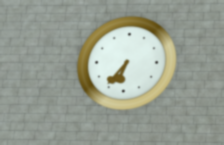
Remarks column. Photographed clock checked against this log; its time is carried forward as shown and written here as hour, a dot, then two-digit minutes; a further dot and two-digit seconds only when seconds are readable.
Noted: 6.36
